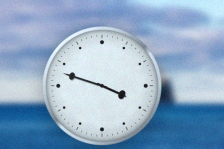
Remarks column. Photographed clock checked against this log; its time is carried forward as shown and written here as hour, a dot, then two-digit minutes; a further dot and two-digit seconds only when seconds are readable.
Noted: 3.48
